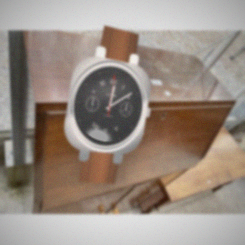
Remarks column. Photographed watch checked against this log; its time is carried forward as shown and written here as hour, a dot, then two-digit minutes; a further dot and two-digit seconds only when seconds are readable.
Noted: 12.09
